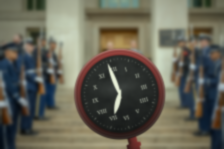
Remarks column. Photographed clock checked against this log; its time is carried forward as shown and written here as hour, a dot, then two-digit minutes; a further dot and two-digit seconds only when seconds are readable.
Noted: 6.59
